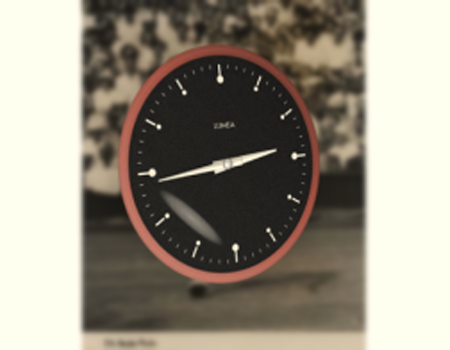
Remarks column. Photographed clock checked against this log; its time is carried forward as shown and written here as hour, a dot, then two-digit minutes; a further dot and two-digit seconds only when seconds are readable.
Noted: 2.44
